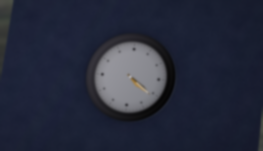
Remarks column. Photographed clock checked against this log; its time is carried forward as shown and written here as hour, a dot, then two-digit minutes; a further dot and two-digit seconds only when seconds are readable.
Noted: 4.21
